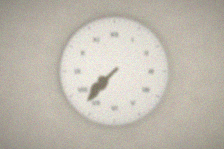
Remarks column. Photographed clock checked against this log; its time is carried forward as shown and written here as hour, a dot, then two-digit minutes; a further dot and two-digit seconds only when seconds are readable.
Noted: 7.37
